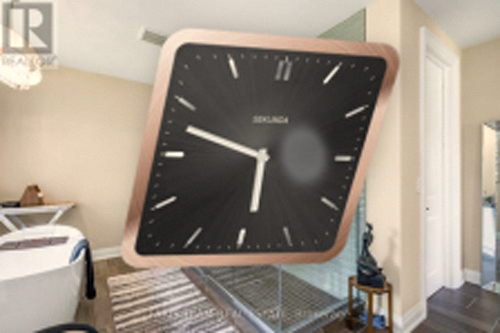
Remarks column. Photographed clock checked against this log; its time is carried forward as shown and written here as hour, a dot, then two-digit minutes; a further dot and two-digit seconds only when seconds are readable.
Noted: 5.48
